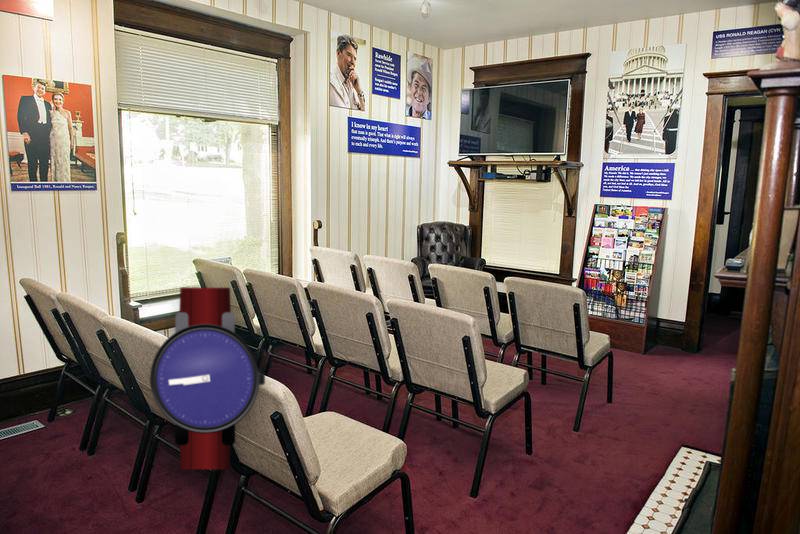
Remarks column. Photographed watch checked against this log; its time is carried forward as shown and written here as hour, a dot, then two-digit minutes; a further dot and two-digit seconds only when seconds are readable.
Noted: 8.44
